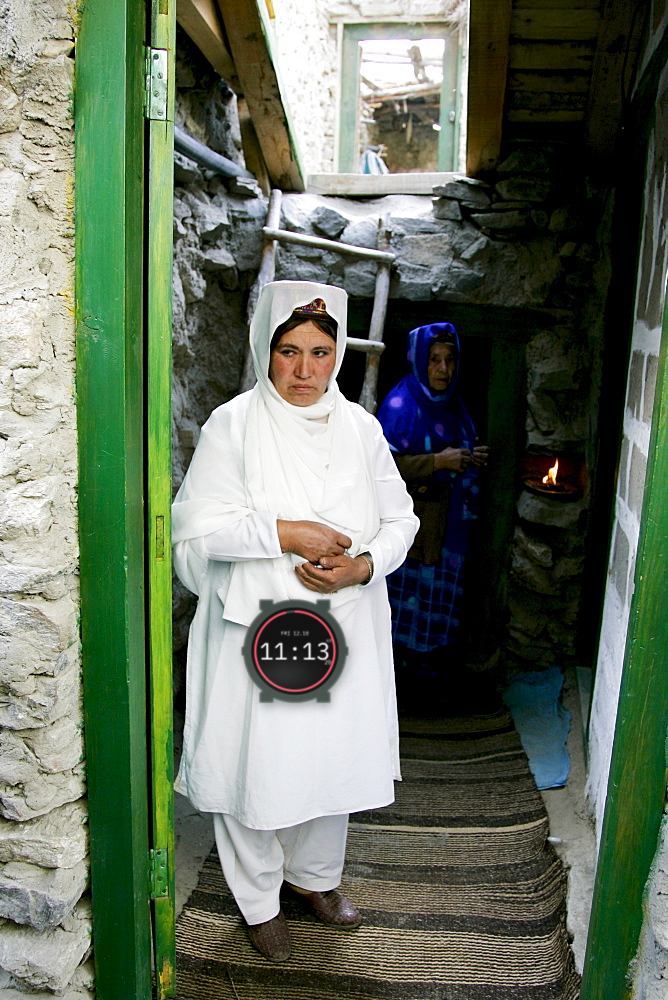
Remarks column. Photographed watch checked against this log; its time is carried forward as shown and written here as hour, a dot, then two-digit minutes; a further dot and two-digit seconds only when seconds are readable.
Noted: 11.13
